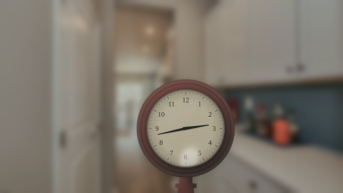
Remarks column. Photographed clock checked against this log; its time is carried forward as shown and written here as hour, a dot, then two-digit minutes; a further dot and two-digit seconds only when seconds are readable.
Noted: 2.43
